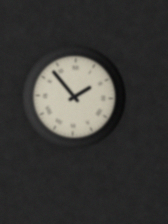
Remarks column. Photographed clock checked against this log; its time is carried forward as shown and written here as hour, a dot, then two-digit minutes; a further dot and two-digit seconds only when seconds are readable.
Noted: 1.53
